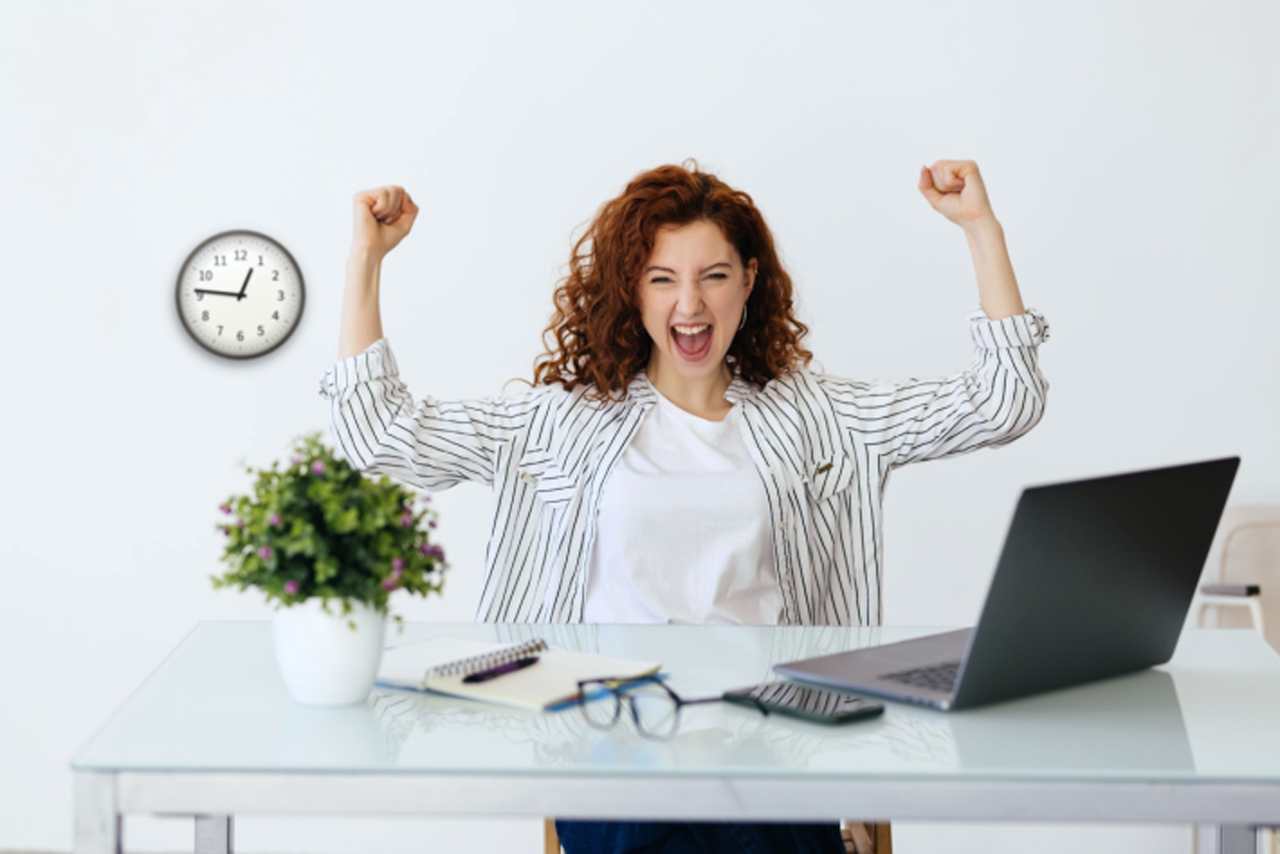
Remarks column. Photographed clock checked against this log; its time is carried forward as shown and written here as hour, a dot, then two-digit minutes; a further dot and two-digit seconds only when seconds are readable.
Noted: 12.46
